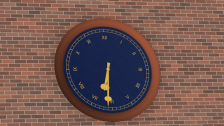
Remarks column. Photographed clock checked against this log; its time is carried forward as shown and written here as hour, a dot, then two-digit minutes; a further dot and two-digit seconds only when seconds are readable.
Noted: 6.31
